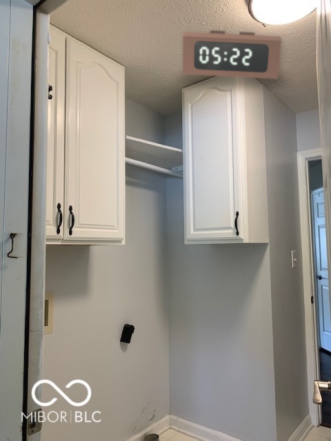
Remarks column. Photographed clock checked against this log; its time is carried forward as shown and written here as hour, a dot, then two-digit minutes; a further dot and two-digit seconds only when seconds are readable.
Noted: 5.22
